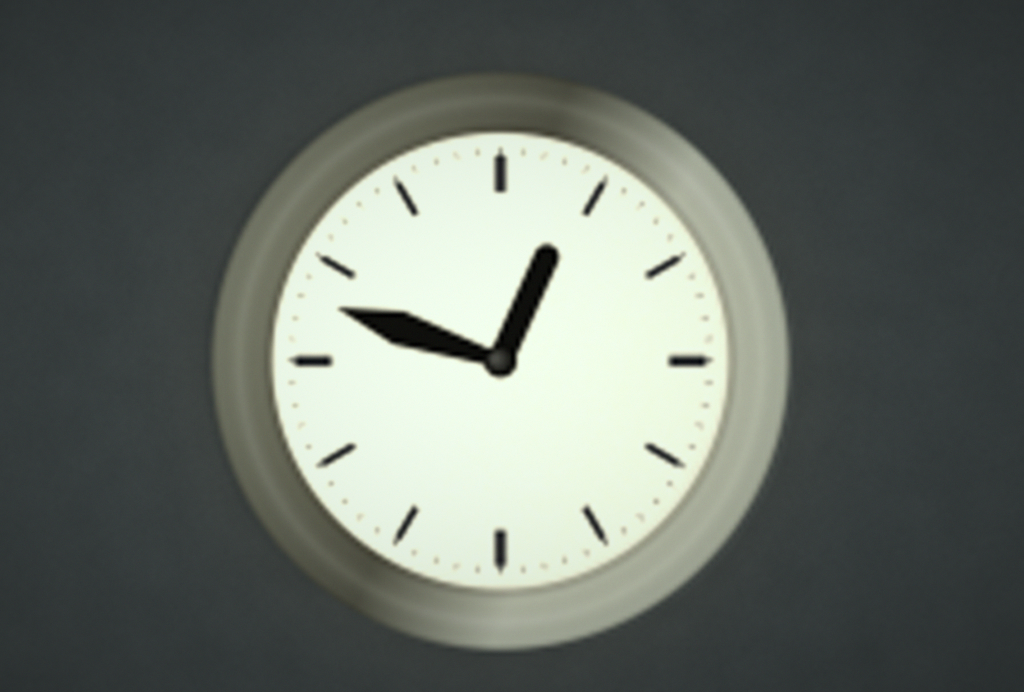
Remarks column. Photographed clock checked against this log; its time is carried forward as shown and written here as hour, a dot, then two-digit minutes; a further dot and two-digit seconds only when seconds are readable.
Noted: 12.48
